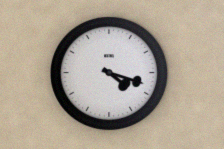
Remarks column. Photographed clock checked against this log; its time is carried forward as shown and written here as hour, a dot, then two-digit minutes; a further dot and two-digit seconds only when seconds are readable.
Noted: 4.18
